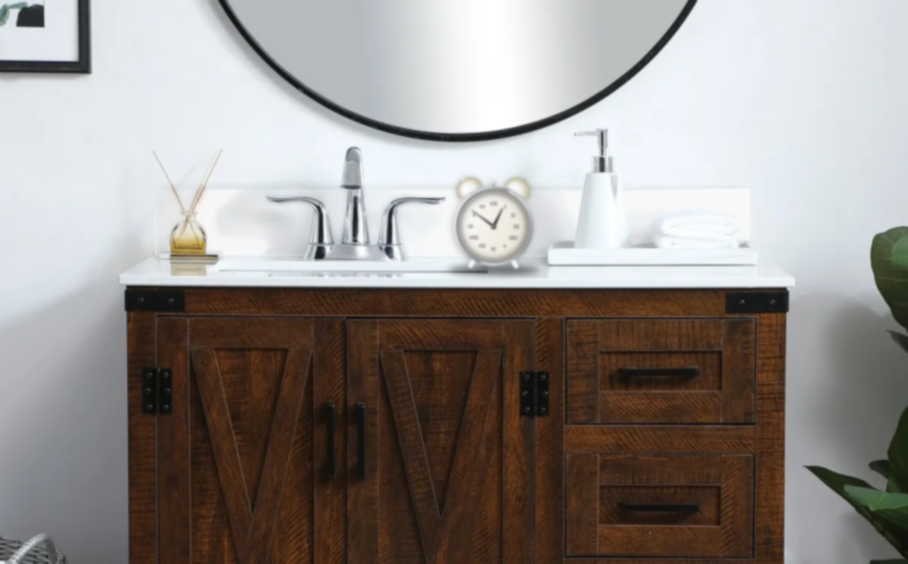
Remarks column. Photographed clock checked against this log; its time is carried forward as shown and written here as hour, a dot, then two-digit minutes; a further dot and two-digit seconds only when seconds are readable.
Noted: 12.51
